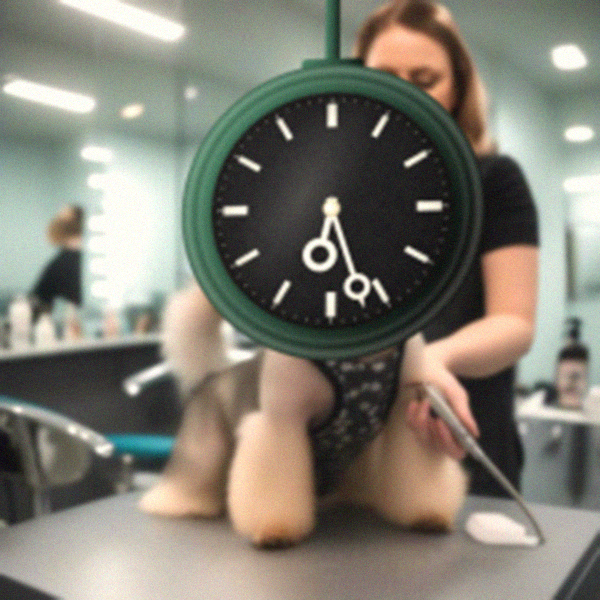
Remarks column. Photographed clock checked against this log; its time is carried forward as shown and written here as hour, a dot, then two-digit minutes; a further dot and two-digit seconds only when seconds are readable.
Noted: 6.27
